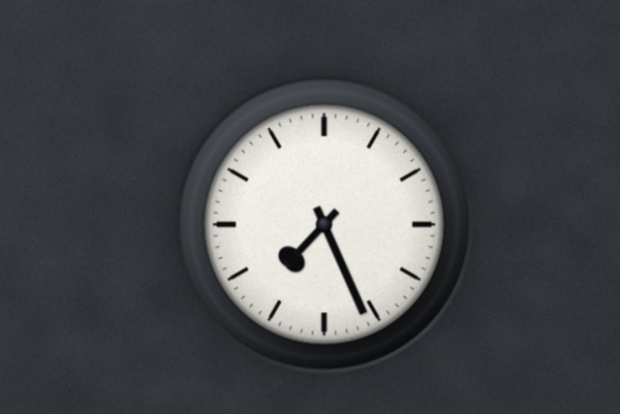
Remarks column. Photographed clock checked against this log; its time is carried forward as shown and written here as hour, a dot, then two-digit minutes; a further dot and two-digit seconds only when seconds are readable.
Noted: 7.26
